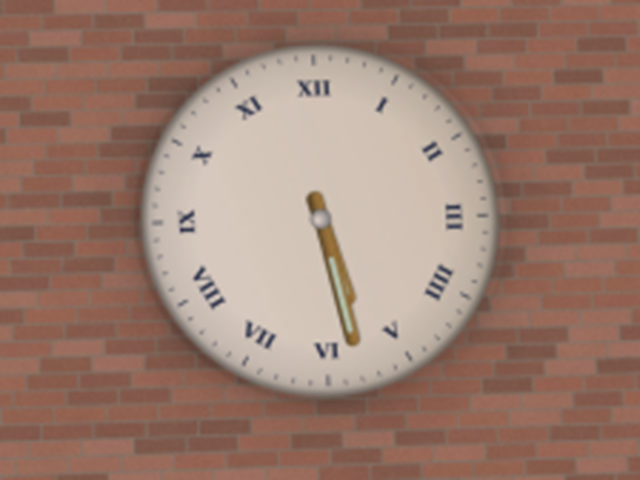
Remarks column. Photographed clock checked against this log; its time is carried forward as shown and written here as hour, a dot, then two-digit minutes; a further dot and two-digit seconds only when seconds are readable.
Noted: 5.28
